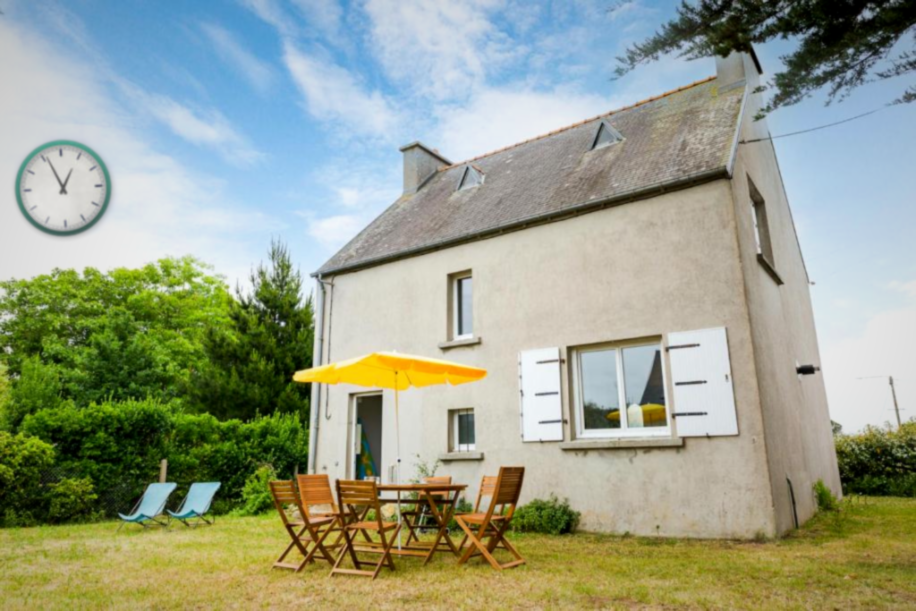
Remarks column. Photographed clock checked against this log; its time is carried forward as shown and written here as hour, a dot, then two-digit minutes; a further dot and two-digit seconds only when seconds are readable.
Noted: 12.56
